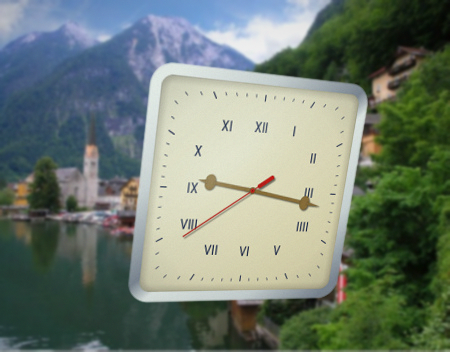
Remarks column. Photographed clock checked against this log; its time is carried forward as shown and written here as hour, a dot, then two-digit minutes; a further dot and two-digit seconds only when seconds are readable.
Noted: 9.16.39
